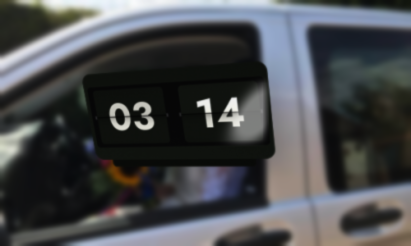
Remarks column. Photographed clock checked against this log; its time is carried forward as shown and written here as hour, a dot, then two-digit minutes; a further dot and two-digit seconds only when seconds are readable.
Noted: 3.14
